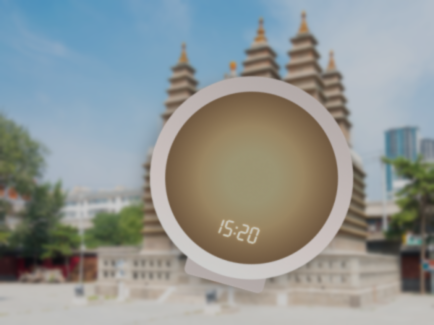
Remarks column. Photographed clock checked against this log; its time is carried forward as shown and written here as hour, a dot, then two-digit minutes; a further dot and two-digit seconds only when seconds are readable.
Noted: 15.20
